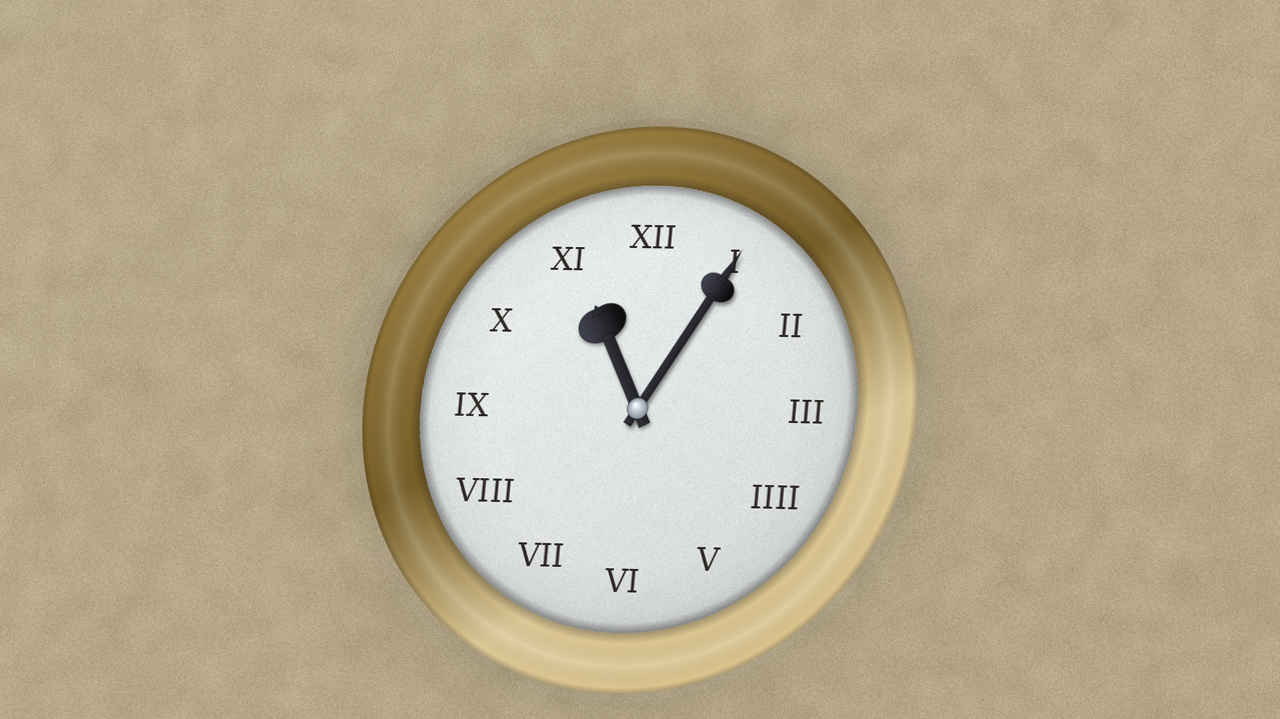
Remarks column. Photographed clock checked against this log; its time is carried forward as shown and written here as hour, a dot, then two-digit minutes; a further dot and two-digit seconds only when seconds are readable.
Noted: 11.05
